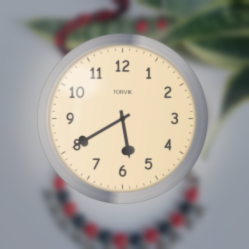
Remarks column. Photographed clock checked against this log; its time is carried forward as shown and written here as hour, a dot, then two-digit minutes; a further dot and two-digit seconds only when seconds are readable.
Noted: 5.40
